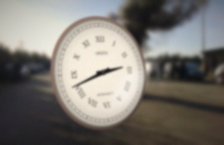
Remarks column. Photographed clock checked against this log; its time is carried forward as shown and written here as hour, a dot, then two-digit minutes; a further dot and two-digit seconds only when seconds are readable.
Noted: 2.42
